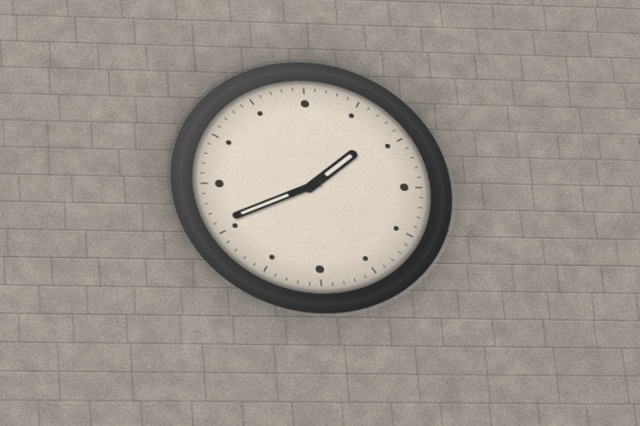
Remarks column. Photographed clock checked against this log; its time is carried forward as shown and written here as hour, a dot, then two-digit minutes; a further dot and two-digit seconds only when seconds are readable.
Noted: 1.41
